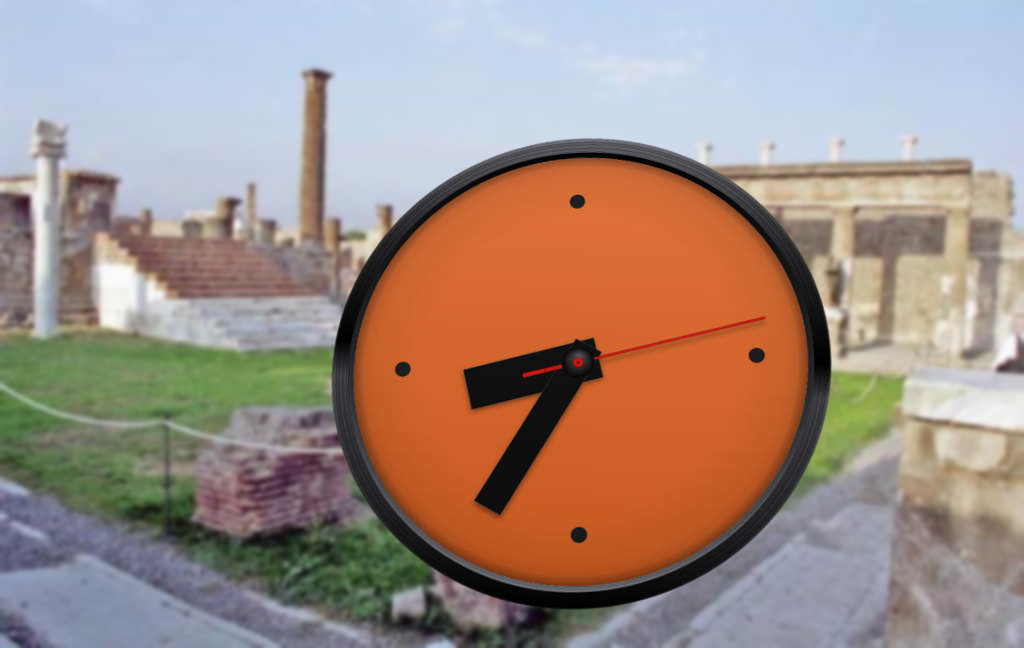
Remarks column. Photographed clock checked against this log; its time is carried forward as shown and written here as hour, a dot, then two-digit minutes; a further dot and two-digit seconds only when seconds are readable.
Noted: 8.35.13
